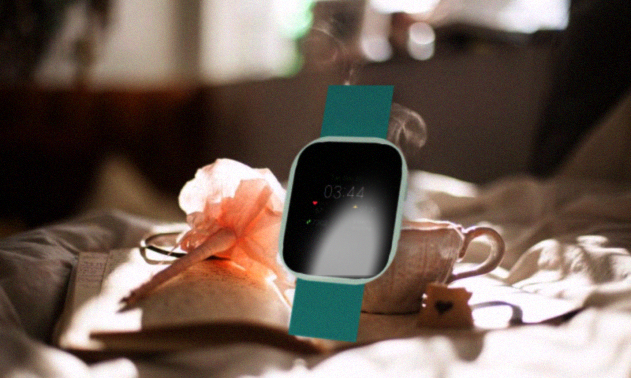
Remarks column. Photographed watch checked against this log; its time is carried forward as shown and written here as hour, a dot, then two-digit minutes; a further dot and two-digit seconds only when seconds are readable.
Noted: 3.44
